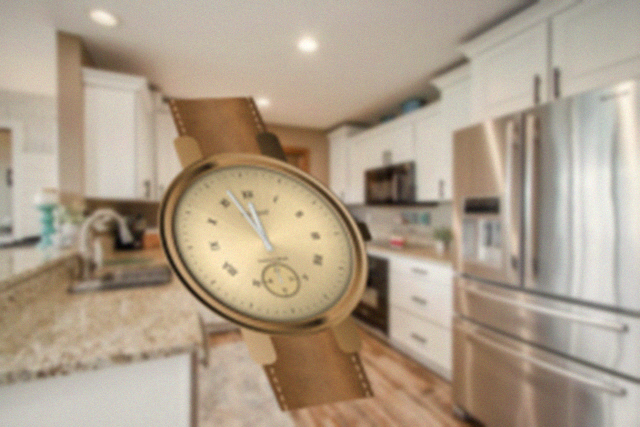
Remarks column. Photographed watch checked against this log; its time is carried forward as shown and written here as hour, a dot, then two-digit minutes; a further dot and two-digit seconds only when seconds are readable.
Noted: 11.57
